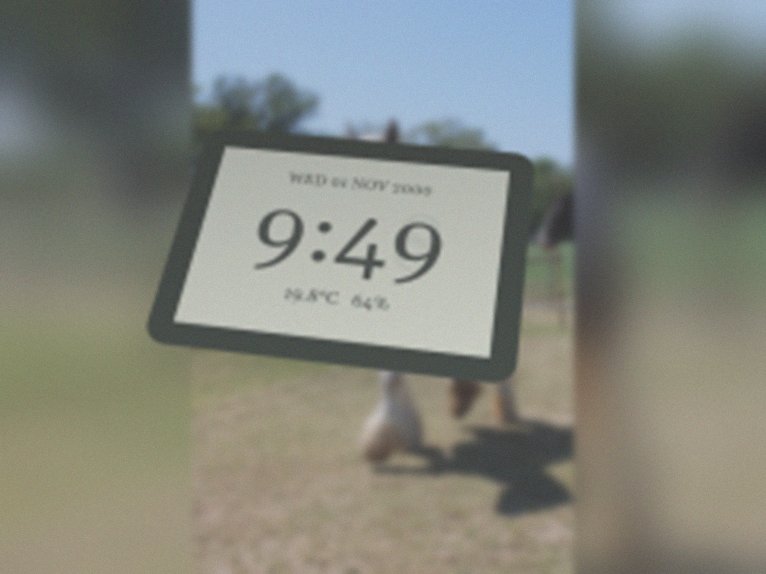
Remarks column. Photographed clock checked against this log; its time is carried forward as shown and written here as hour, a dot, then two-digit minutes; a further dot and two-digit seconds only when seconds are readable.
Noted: 9.49
